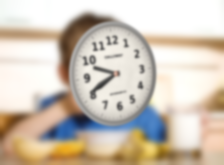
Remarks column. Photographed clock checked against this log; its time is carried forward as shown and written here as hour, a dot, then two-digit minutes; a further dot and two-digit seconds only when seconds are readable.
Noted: 9.41
